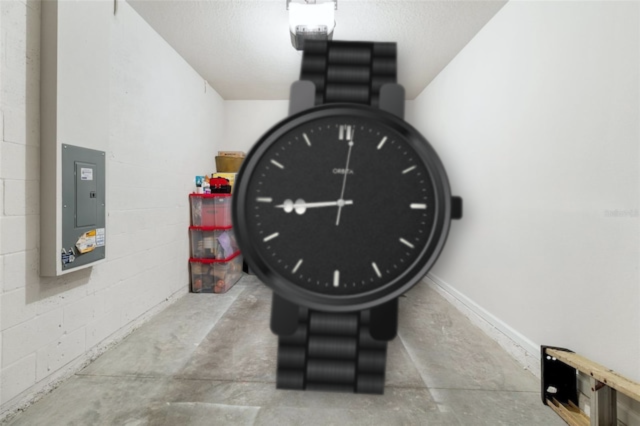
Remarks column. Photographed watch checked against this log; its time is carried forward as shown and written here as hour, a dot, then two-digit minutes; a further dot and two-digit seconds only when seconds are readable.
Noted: 8.44.01
